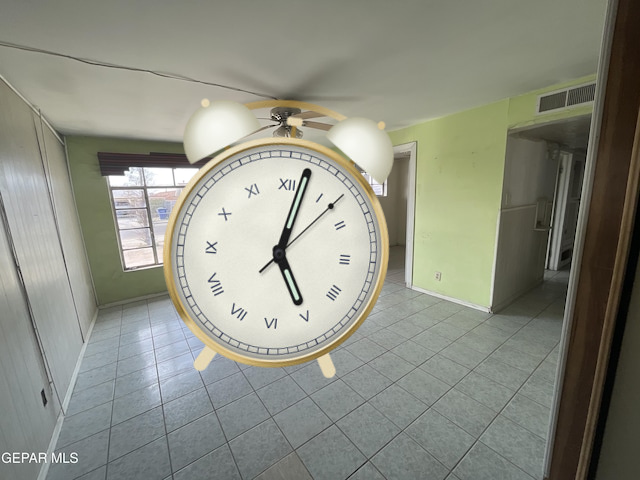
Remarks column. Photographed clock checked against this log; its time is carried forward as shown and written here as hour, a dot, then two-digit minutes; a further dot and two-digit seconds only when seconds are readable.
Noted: 5.02.07
